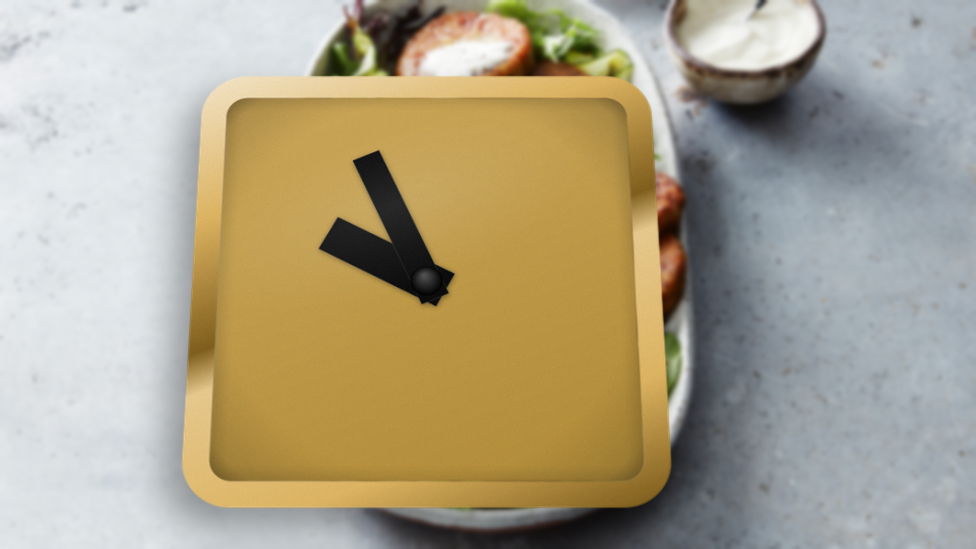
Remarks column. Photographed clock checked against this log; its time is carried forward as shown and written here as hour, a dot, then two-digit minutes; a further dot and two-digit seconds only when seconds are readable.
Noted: 9.56
